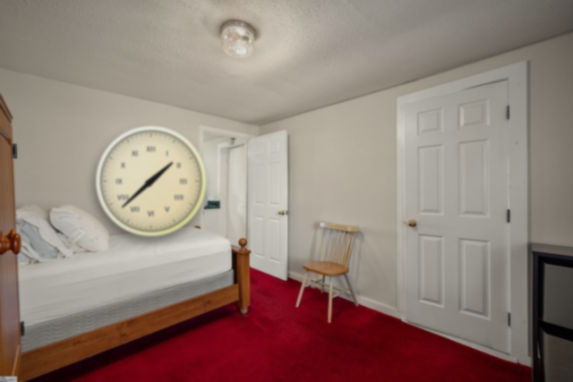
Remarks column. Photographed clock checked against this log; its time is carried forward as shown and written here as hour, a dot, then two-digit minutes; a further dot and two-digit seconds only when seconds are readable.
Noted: 1.38
